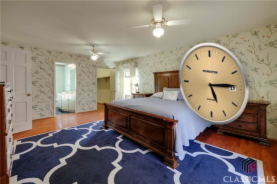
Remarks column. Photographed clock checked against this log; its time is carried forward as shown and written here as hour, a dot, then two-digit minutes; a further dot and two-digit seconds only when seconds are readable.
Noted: 5.14
